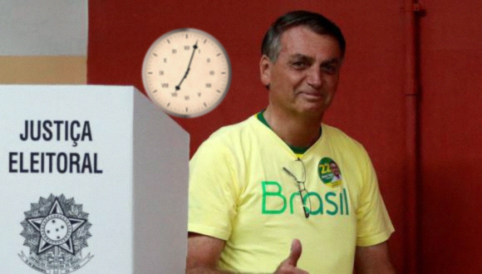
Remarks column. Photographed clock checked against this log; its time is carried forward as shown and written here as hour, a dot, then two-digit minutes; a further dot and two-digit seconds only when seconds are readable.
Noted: 7.03
